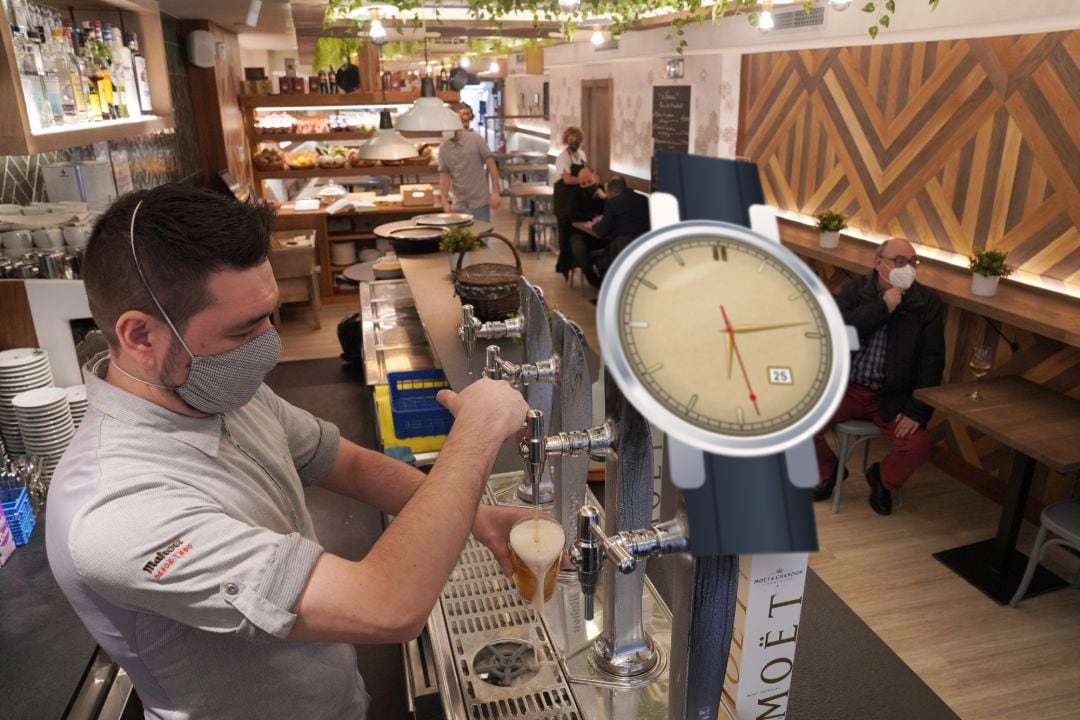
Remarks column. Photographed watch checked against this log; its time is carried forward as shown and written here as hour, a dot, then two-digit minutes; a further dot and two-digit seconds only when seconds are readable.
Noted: 6.13.28
